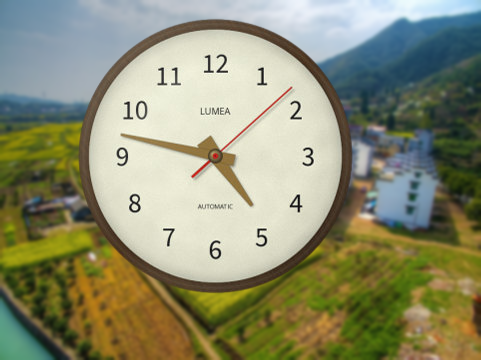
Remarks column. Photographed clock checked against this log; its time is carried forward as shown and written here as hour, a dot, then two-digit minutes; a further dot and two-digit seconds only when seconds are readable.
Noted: 4.47.08
